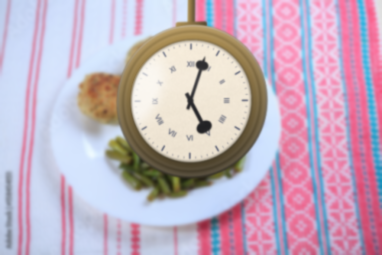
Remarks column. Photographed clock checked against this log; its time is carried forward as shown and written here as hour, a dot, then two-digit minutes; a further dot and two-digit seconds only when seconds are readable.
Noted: 5.03
